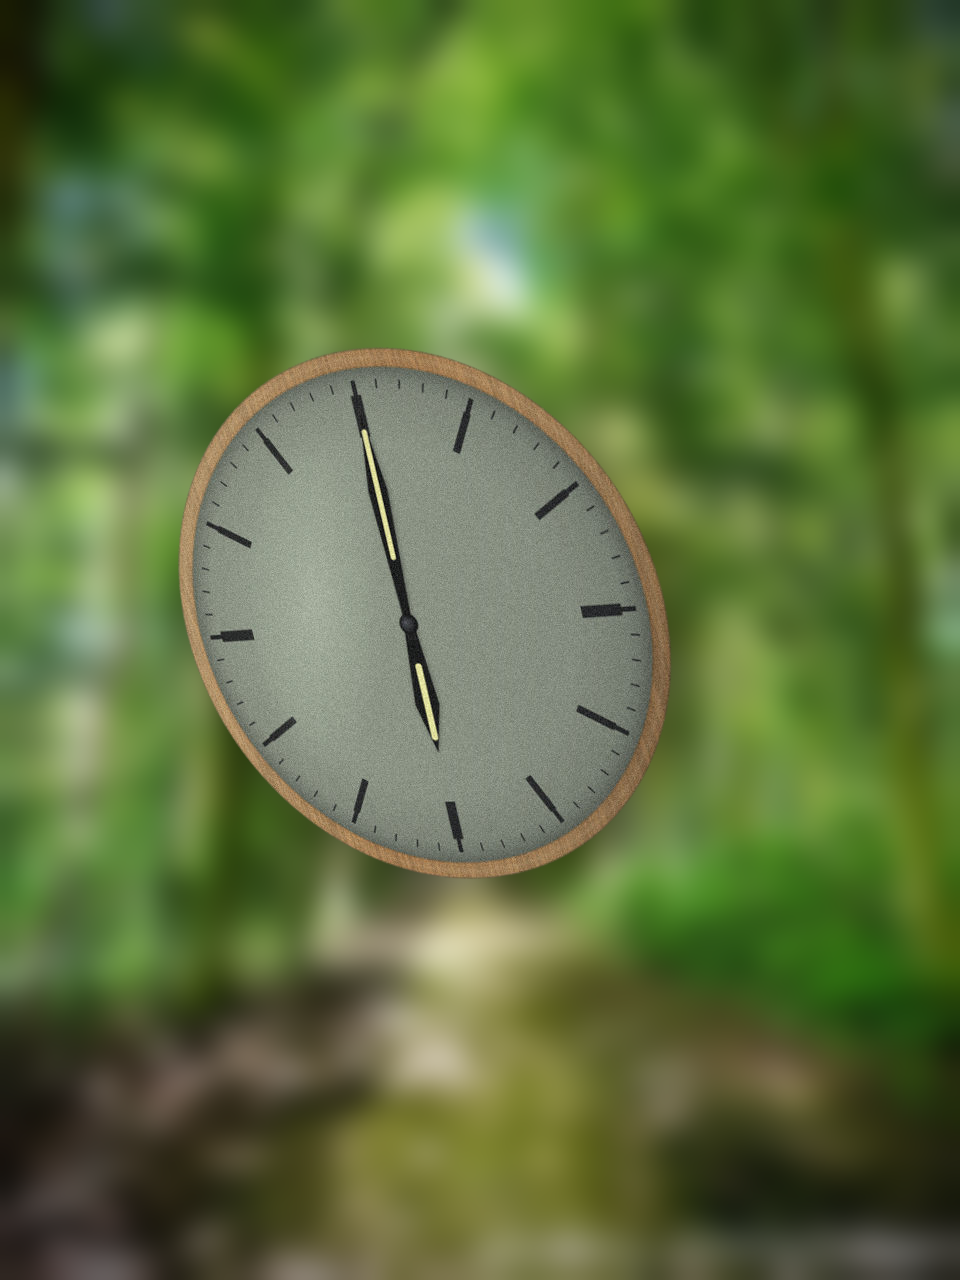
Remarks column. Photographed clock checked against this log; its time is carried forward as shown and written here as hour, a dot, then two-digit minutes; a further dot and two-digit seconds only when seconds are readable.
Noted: 6.00
